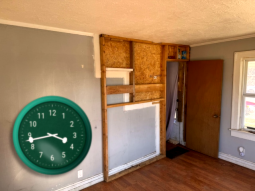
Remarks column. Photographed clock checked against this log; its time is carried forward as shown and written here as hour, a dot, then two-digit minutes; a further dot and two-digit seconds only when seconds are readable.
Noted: 3.43
